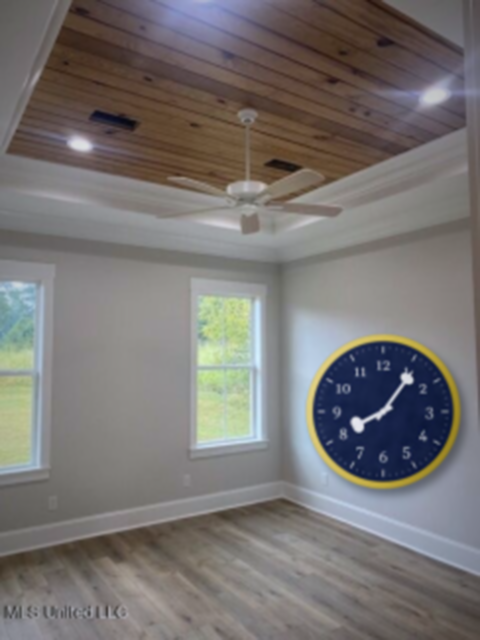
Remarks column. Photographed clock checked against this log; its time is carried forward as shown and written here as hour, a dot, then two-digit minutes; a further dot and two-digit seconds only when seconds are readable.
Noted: 8.06
